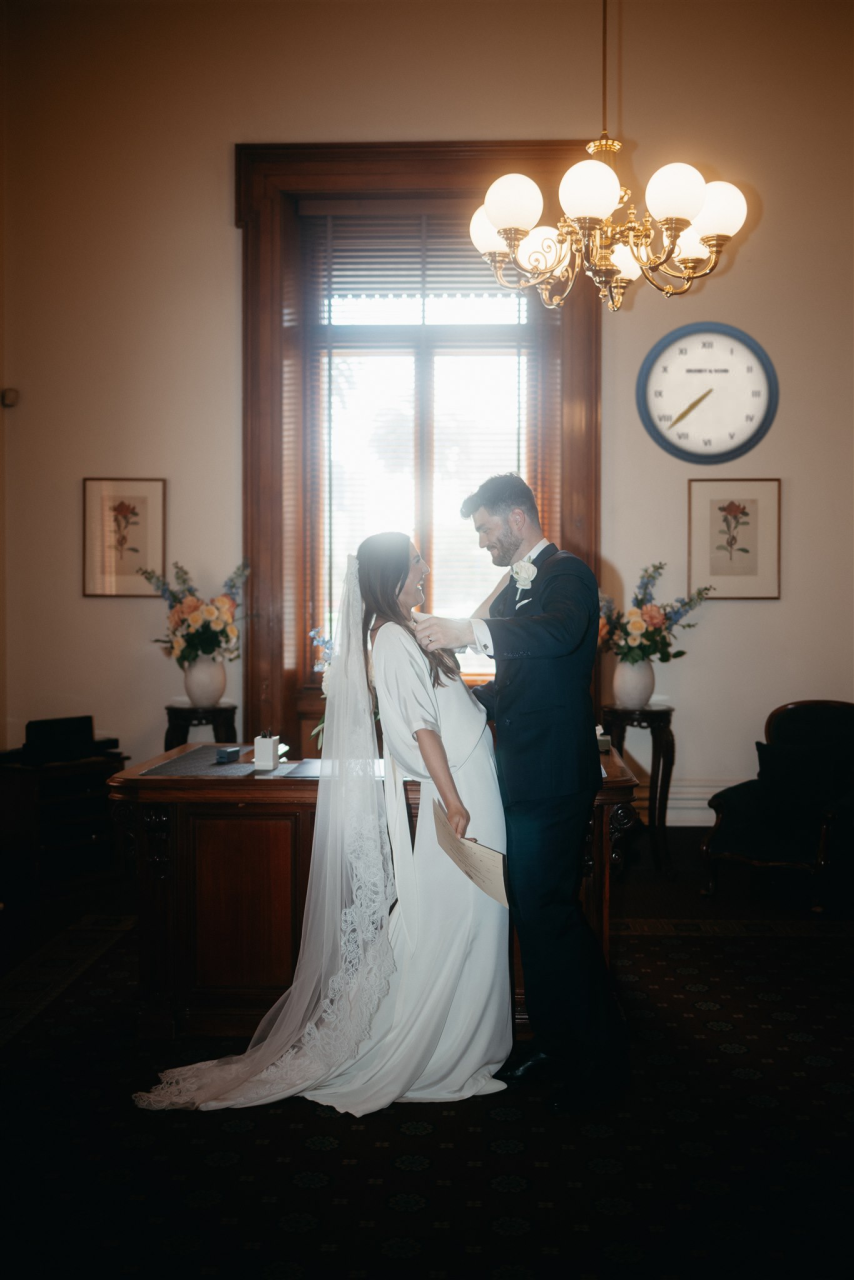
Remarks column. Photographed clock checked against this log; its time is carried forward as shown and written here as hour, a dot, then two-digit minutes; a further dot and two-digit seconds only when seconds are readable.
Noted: 7.38
